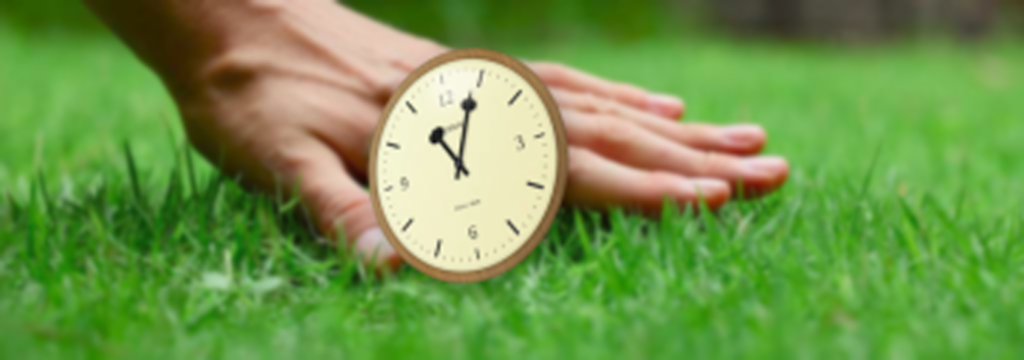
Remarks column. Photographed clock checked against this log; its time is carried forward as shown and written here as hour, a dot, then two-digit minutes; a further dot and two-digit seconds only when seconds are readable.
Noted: 11.04
